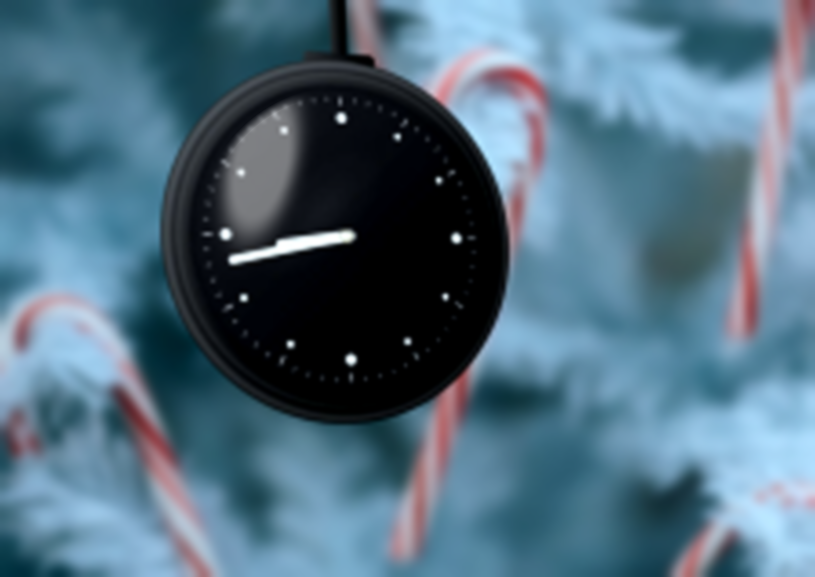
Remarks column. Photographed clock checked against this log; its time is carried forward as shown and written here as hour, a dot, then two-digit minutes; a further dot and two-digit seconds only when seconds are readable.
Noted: 8.43
